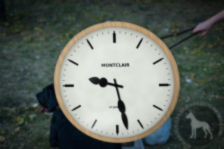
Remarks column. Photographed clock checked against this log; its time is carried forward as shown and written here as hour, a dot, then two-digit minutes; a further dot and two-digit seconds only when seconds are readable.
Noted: 9.28
